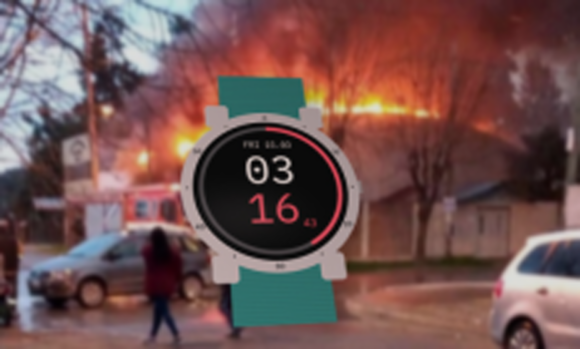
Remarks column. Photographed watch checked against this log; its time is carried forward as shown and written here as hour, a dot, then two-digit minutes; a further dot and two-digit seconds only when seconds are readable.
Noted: 3.16
